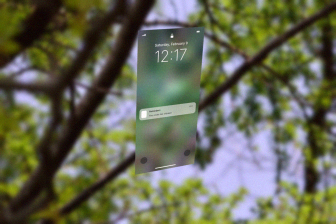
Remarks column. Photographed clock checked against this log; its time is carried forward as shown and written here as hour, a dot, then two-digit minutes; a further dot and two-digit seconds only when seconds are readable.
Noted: 12.17
